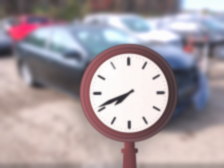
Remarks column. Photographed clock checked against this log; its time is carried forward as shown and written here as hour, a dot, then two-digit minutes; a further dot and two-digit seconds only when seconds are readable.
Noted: 7.41
